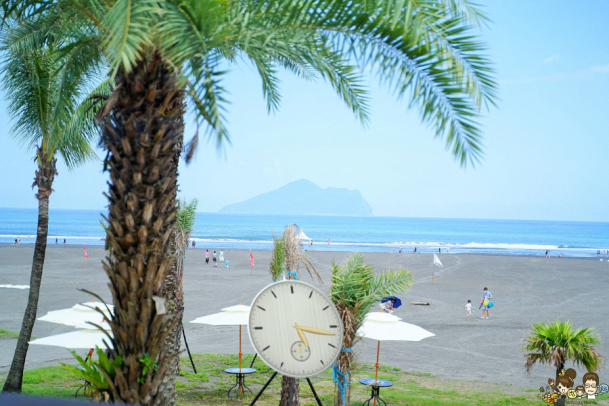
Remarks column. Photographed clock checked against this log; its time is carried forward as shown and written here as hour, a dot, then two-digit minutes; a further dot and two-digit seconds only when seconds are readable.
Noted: 5.17
